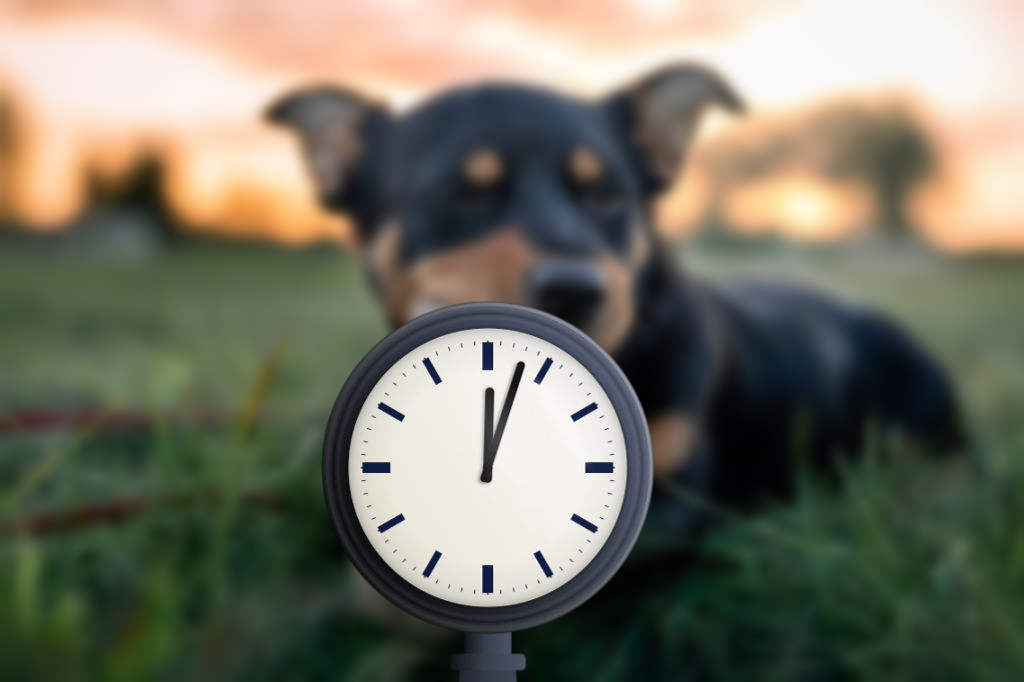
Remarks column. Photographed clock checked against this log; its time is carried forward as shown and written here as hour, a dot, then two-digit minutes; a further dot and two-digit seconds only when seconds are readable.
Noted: 12.03
